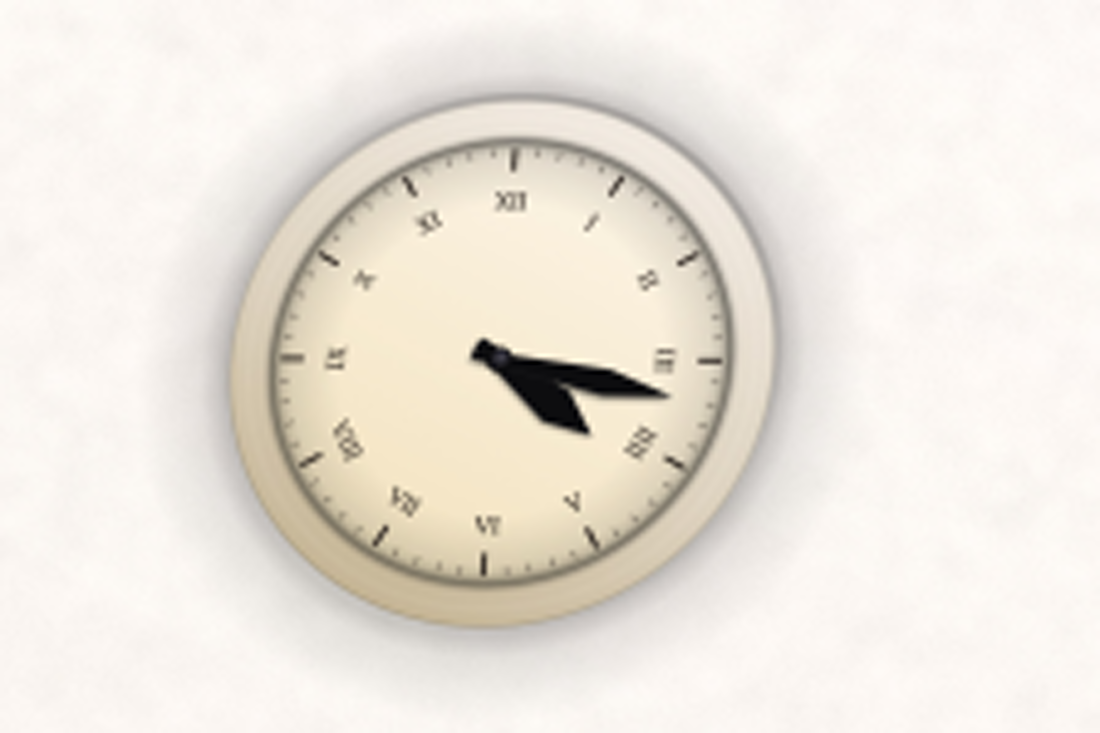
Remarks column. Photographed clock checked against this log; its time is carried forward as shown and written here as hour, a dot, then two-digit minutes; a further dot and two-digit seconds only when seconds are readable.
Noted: 4.17
